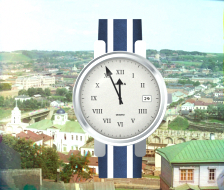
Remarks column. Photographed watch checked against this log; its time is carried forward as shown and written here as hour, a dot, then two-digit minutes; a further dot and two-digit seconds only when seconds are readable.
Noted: 11.56
